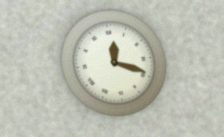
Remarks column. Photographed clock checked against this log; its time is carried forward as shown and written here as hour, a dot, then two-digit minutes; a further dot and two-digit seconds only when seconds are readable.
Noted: 12.19
